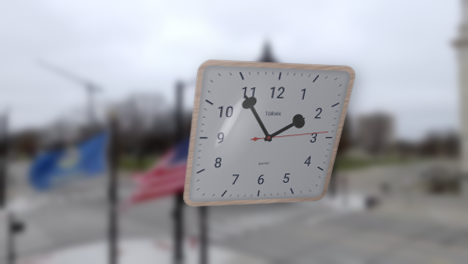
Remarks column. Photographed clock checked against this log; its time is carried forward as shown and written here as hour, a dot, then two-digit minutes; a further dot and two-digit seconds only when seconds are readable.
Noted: 1.54.14
